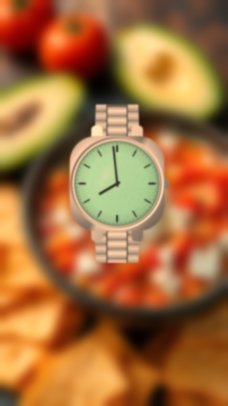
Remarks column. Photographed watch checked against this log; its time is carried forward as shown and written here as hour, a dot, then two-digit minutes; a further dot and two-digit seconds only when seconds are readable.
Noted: 7.59
